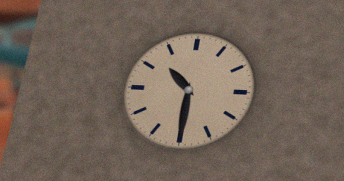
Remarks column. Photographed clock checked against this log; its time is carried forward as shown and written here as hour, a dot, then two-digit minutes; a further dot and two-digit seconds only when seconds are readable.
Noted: 10.30
